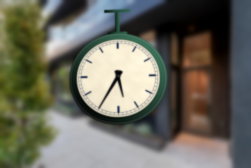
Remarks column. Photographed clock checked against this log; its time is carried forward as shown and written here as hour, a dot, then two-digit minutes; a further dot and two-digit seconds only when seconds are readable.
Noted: 5.35
